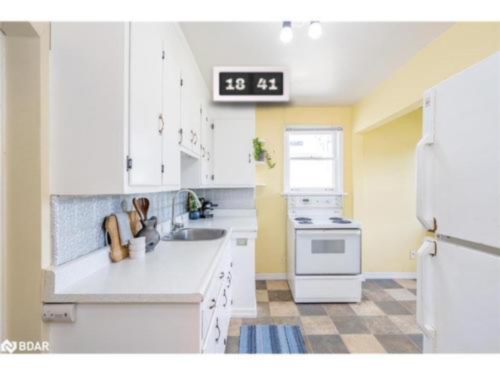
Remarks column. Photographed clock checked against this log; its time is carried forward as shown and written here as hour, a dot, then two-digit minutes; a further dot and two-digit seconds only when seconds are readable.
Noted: 18.41
